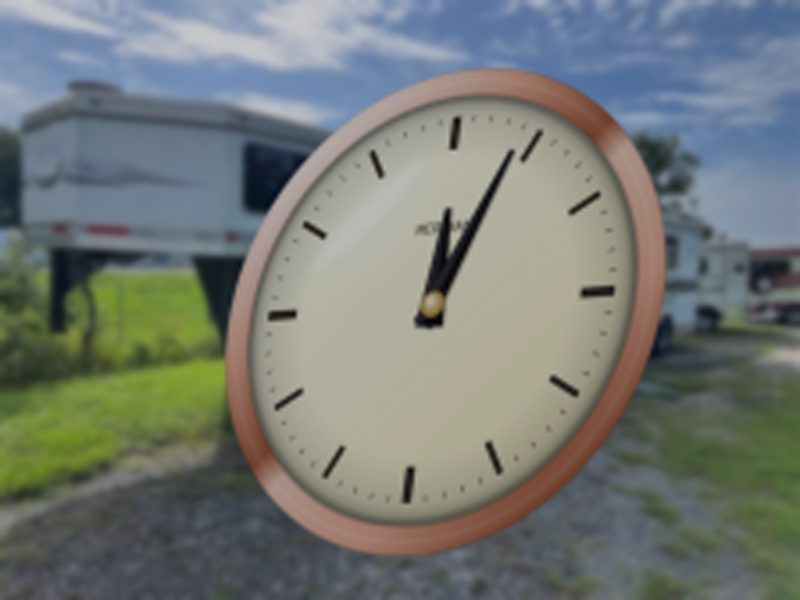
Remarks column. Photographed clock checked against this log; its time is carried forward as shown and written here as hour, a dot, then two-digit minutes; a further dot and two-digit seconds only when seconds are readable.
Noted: 12.04
